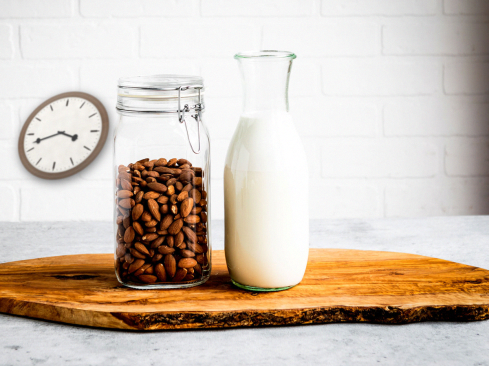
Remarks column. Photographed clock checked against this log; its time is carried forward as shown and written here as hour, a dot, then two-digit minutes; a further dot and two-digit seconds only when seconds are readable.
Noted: 3.42
